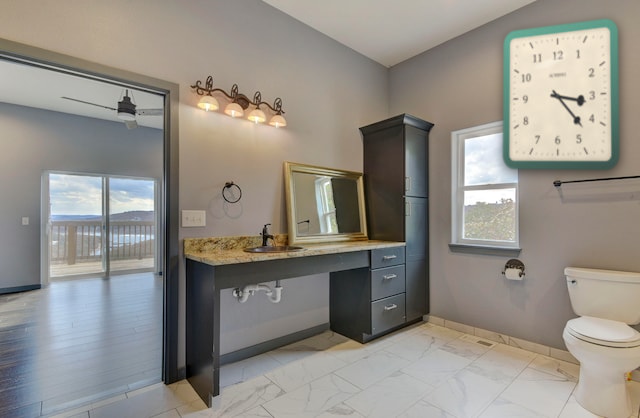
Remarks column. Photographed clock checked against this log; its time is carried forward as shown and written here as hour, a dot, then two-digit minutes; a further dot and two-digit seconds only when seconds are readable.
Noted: 3.23
